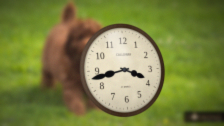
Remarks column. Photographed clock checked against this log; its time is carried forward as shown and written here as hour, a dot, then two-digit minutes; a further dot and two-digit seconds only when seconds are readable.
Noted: 3.43
